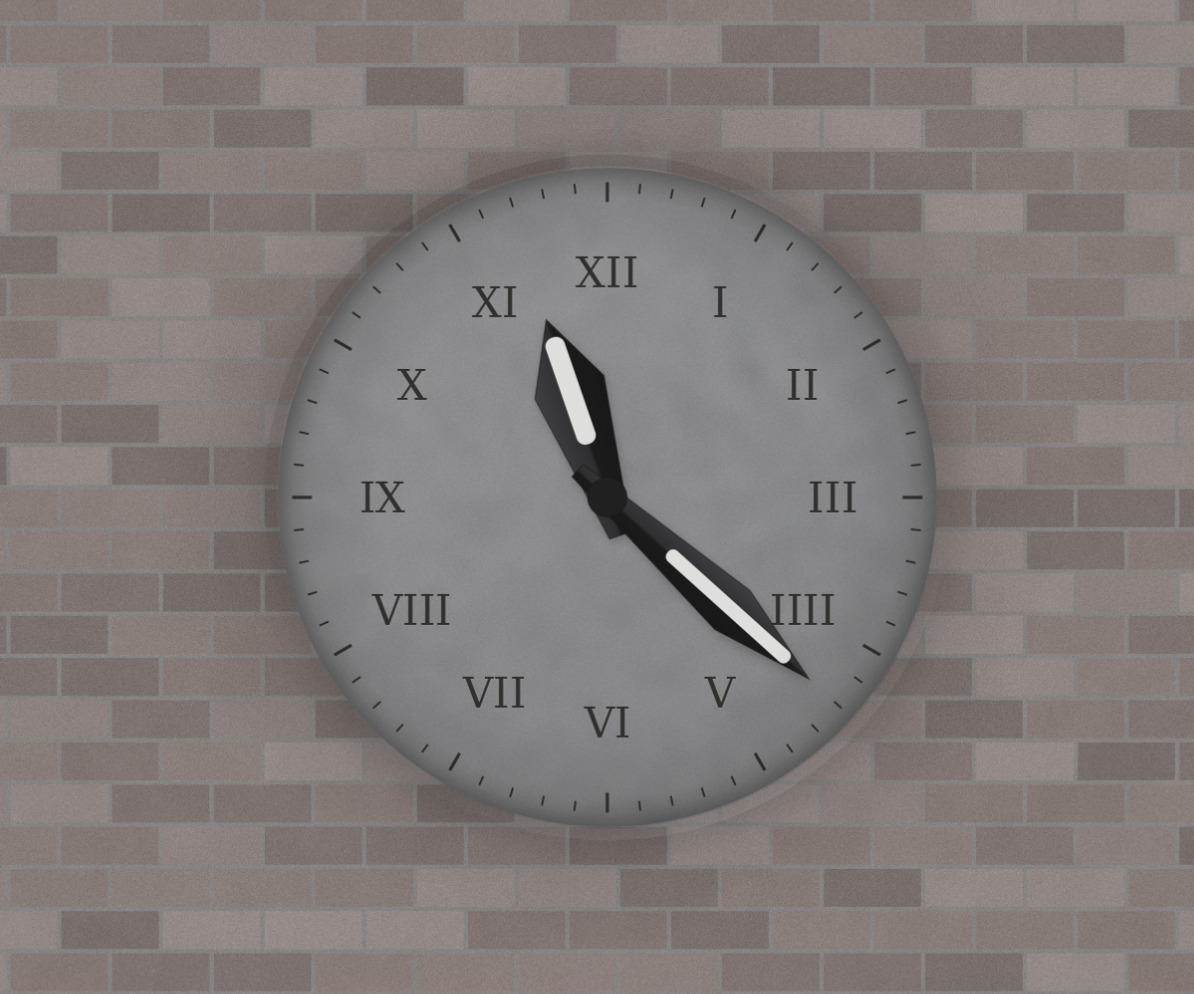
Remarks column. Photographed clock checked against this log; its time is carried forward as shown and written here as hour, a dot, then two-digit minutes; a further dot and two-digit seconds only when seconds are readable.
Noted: 11.22
